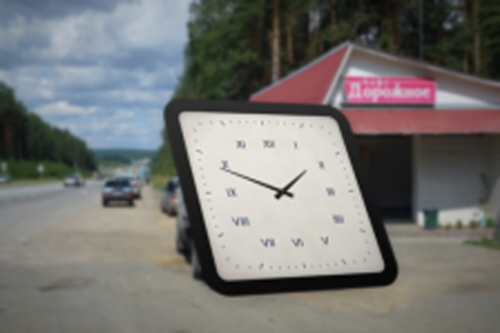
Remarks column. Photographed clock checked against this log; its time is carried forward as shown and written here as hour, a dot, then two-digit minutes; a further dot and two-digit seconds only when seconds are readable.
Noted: 1.49
